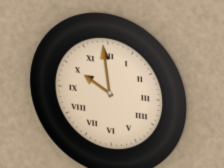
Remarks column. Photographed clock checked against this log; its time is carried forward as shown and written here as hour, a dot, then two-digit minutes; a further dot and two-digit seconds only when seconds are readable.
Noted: 9.59
